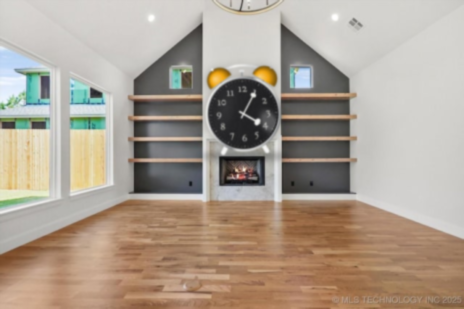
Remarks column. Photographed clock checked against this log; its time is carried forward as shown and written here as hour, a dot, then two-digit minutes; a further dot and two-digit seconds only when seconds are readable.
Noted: 4.05
